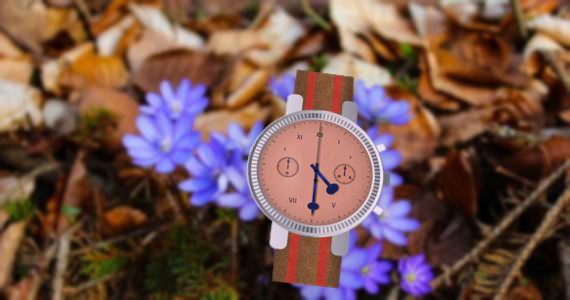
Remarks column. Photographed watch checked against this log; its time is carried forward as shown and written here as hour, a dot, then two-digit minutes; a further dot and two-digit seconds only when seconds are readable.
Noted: 4.30
